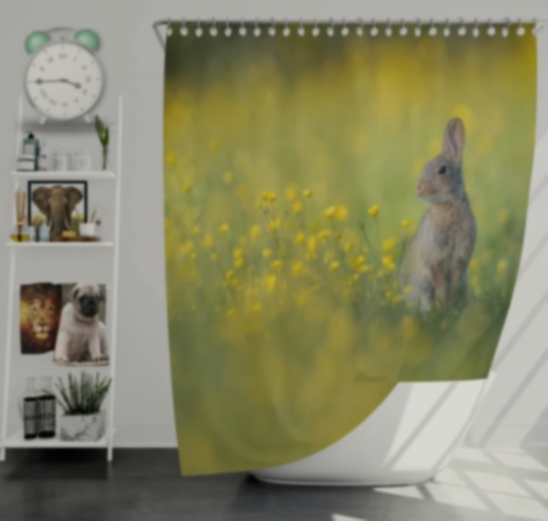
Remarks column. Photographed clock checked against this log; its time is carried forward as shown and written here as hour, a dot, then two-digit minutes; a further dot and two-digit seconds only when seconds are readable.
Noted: 3.45
